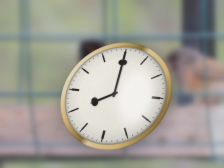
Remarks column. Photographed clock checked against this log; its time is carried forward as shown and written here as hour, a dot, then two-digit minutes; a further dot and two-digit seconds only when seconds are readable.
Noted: 8.00
